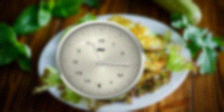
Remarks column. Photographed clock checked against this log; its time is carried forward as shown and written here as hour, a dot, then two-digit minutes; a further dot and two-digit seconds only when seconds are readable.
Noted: 11.15
